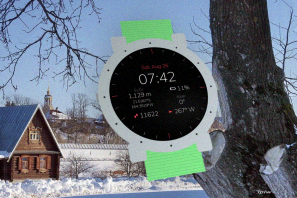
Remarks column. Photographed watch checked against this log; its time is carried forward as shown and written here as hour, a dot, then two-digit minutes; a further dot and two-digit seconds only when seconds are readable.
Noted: 7.42
